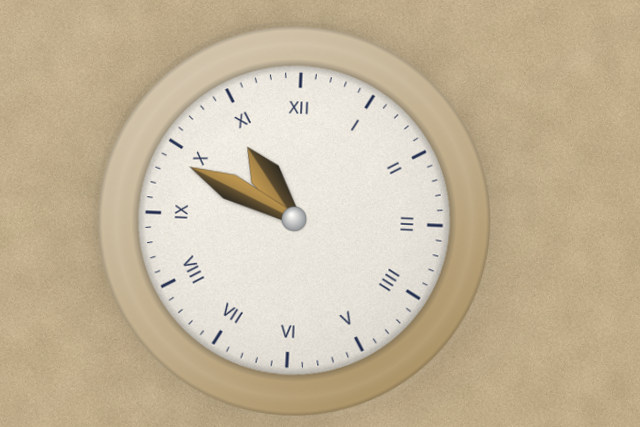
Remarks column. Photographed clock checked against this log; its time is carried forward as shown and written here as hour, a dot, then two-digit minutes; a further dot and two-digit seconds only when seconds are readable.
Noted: 10.49
